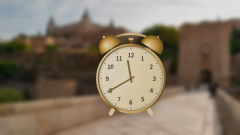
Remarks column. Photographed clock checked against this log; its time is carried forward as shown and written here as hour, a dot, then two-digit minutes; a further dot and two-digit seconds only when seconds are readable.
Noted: 11.40
